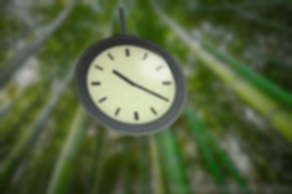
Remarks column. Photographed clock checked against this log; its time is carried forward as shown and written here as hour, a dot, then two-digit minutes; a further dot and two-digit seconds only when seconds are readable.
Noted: 10.20
